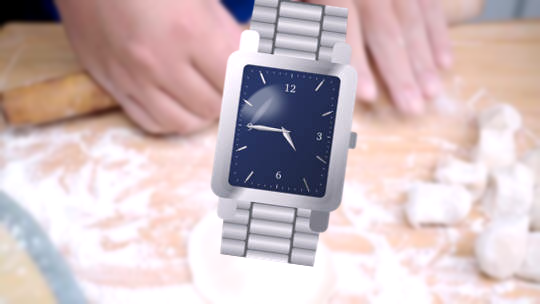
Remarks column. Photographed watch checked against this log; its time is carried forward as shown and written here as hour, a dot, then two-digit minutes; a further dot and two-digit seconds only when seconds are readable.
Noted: 4.45
